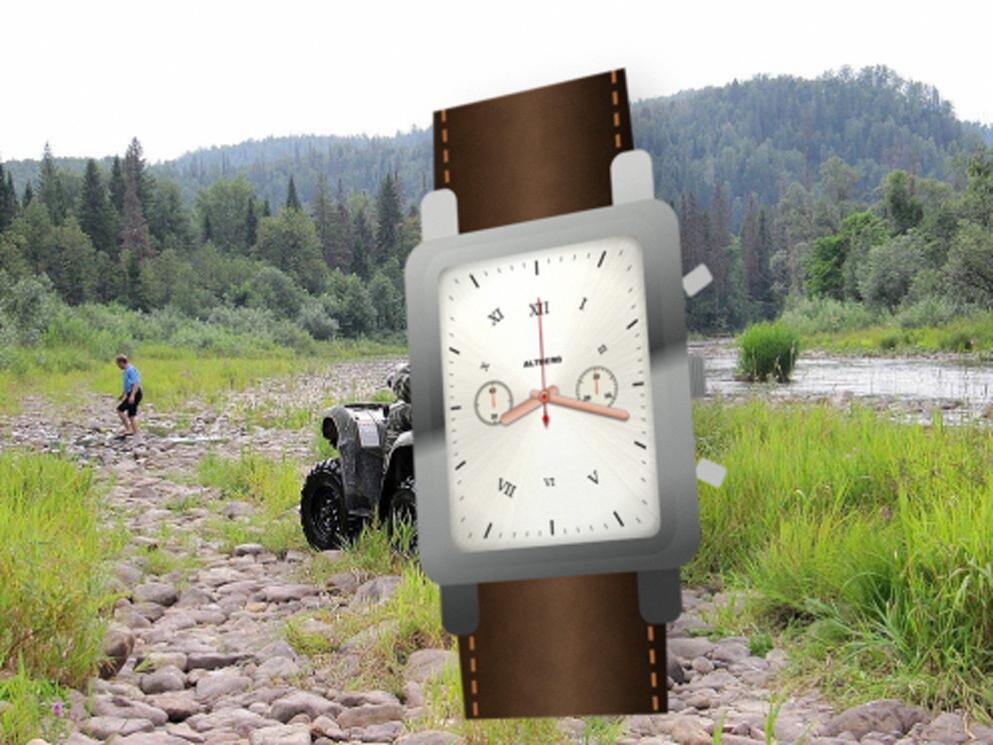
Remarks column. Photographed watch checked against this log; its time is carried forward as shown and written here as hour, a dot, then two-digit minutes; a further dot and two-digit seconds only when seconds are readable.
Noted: 8.18
